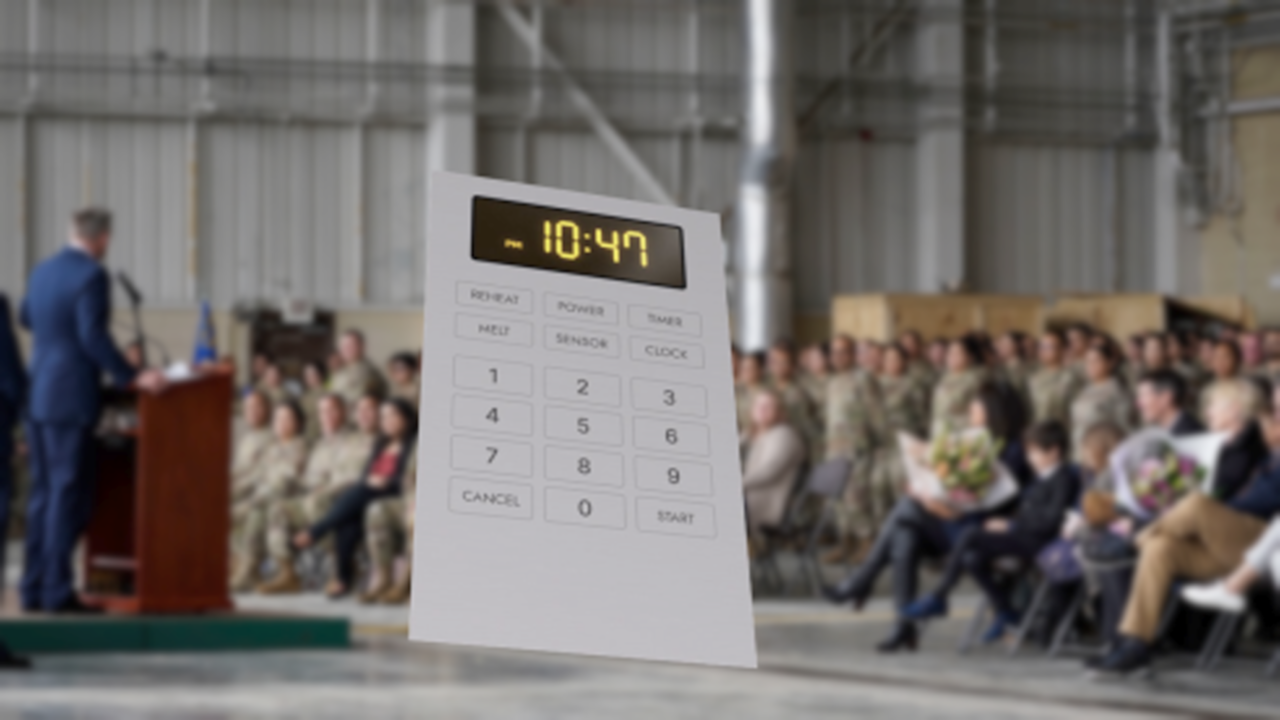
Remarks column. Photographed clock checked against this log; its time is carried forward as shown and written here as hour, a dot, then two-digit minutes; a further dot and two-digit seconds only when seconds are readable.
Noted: 10.47
